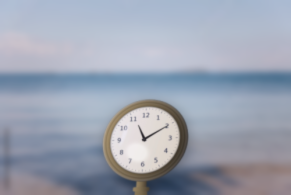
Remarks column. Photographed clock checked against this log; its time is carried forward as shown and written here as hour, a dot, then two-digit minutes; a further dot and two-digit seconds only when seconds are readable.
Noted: 11.10
